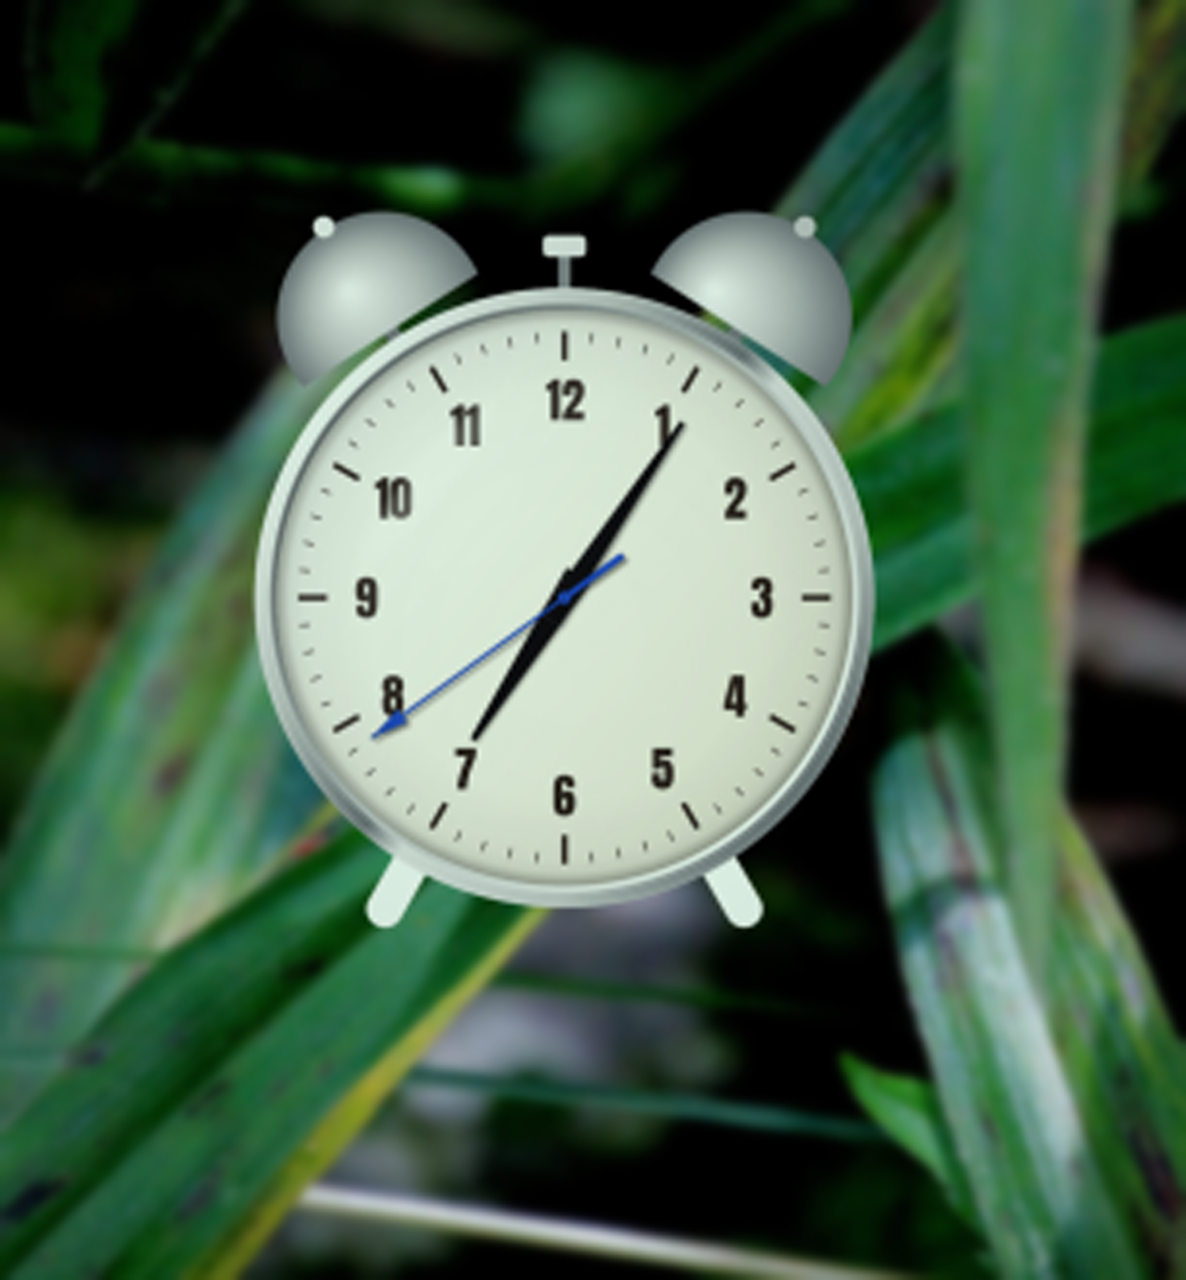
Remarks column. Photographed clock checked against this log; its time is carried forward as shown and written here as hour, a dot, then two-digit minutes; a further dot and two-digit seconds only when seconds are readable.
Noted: 7.05.39
